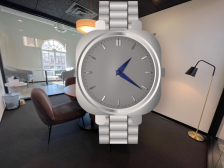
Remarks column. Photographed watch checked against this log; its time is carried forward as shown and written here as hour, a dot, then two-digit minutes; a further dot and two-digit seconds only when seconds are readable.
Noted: 1.21
